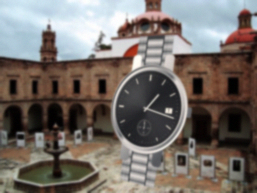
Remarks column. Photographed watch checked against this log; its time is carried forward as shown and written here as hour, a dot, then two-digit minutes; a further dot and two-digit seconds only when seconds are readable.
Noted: 1.17
